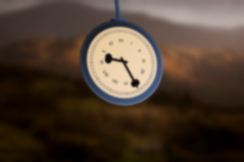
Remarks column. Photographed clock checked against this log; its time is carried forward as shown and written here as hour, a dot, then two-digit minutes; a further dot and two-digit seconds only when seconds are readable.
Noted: 9.26
